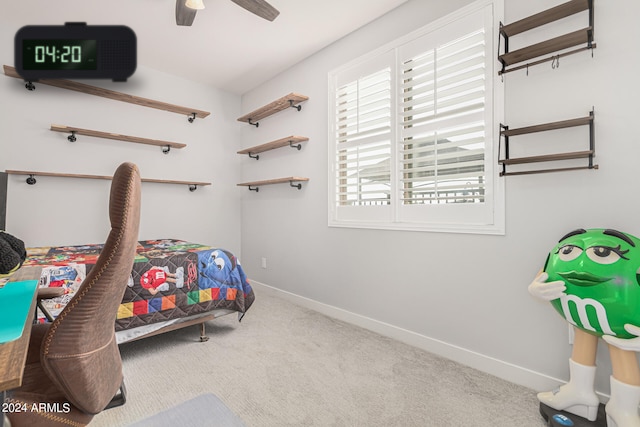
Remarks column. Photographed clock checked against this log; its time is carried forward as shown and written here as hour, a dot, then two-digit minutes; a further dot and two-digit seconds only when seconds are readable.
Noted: 4.20
